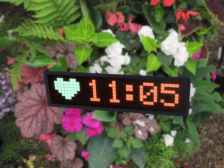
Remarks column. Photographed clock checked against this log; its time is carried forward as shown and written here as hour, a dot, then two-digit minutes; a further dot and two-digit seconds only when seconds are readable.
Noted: 11.05
